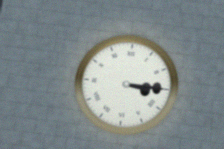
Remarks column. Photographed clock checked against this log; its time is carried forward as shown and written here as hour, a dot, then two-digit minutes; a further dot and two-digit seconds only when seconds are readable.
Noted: 3.15
